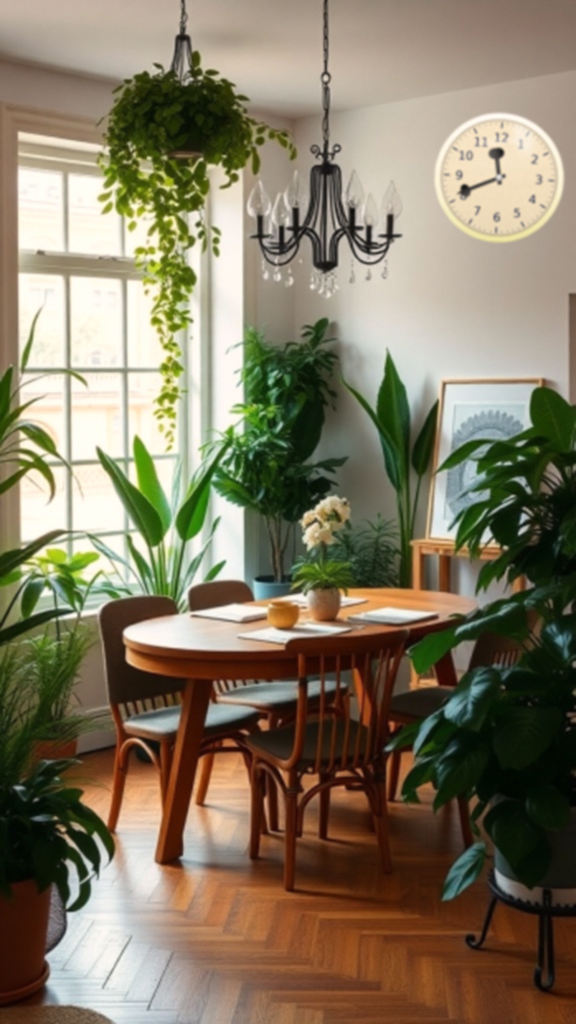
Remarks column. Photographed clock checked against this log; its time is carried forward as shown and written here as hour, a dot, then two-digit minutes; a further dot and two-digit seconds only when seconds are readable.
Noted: 11.41
